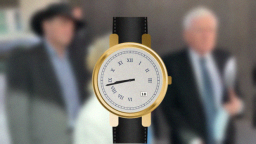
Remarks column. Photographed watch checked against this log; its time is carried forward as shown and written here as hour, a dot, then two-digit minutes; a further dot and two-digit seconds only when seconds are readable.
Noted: 8.43
